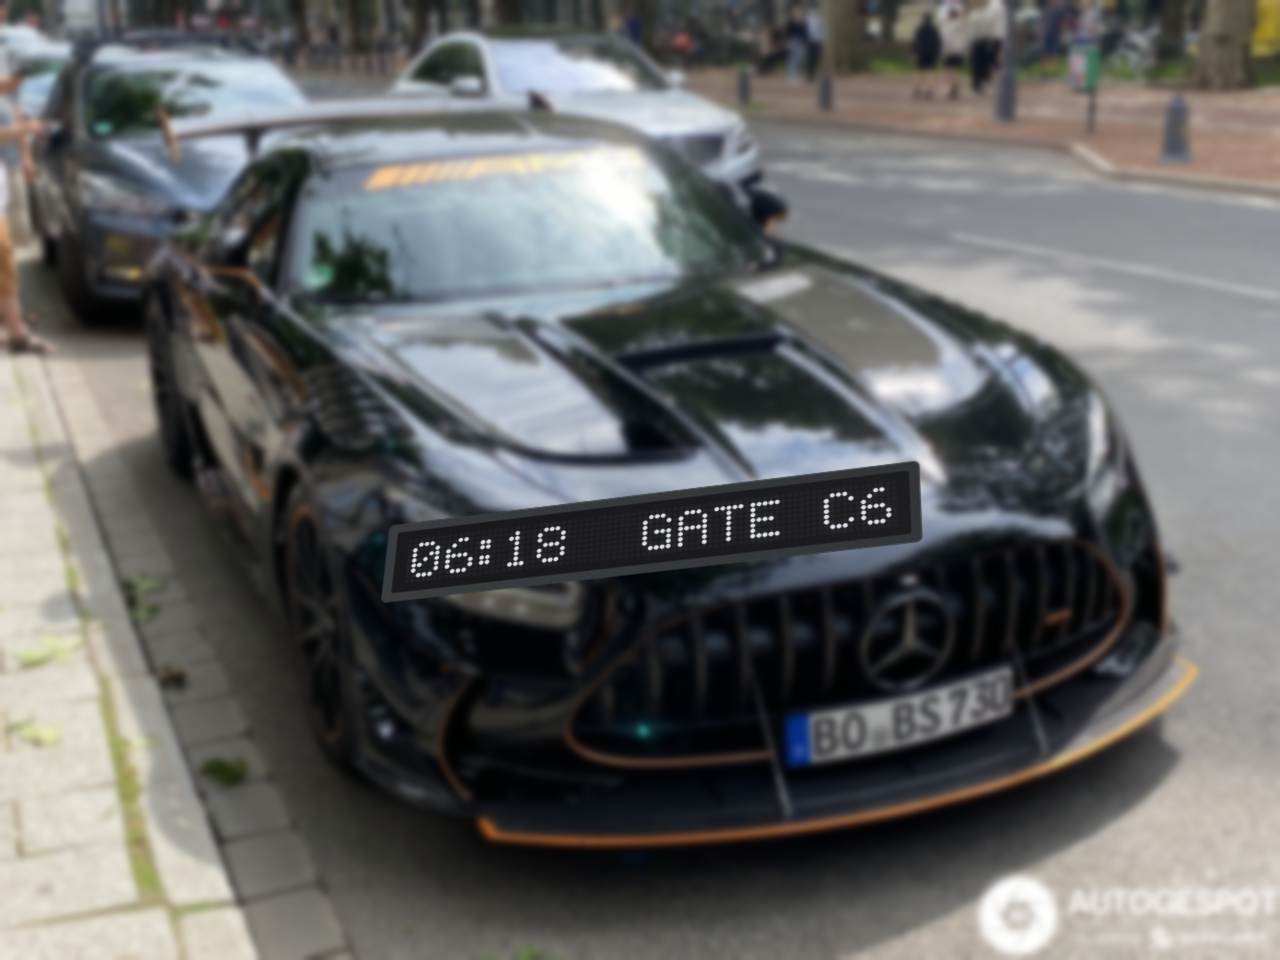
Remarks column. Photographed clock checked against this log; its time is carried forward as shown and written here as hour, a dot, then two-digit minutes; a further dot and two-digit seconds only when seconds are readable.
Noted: 6.18
